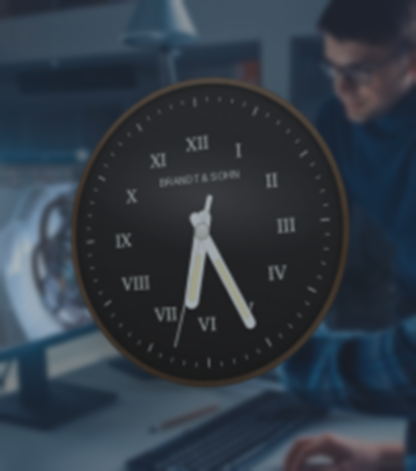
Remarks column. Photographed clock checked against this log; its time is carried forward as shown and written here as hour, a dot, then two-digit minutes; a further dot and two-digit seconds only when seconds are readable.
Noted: 6.25.33
